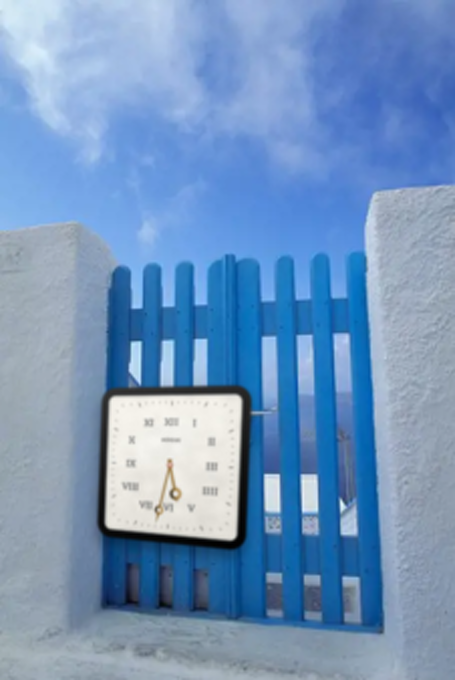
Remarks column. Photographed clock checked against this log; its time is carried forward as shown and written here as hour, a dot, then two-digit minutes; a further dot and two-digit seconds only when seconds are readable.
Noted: 5.32
